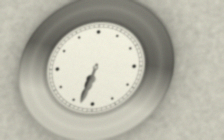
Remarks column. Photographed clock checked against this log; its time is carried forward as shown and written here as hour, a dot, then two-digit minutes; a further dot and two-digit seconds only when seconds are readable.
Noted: 6.33
